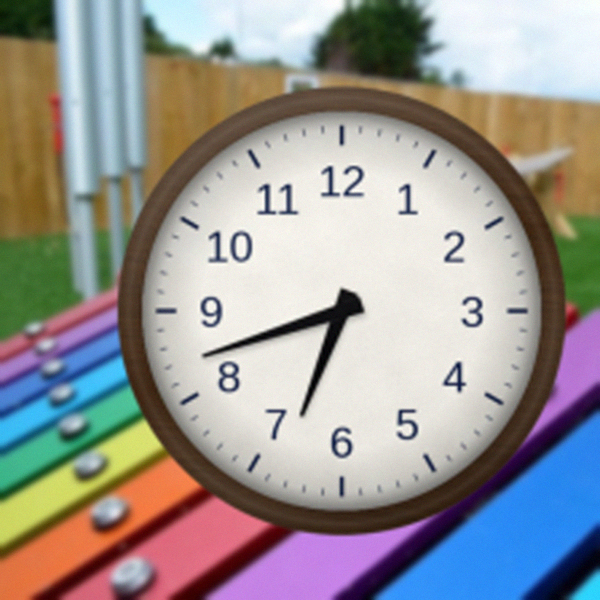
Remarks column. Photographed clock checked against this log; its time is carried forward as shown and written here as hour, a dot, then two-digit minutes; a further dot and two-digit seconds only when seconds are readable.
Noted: 6.42
